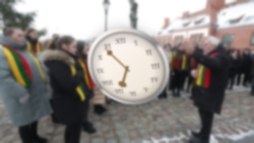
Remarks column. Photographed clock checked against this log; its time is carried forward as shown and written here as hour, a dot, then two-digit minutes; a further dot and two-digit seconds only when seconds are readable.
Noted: 6.54
